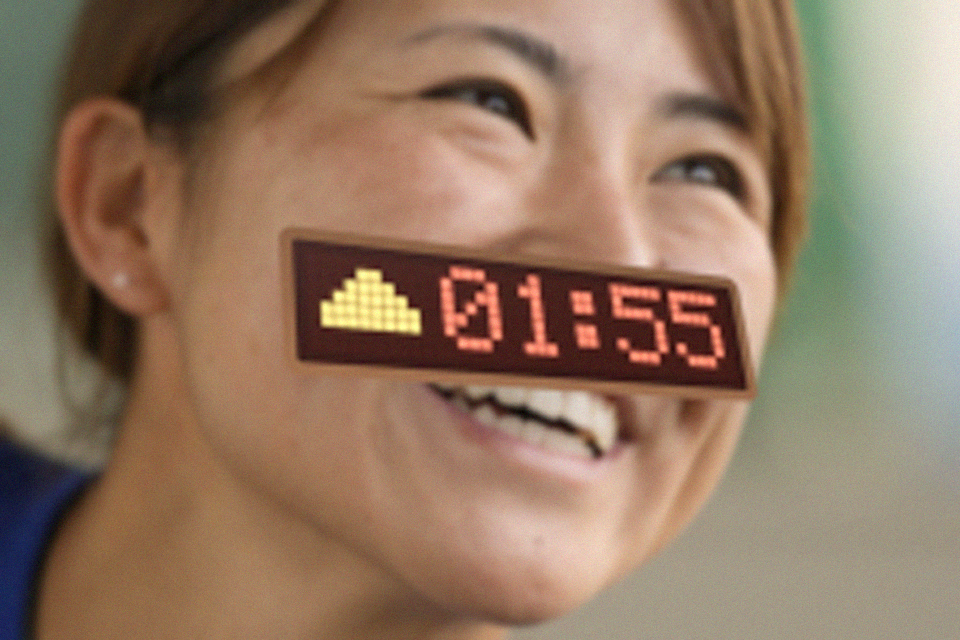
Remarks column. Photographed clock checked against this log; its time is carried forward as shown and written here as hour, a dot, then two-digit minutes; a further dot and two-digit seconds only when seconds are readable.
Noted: 1.55
